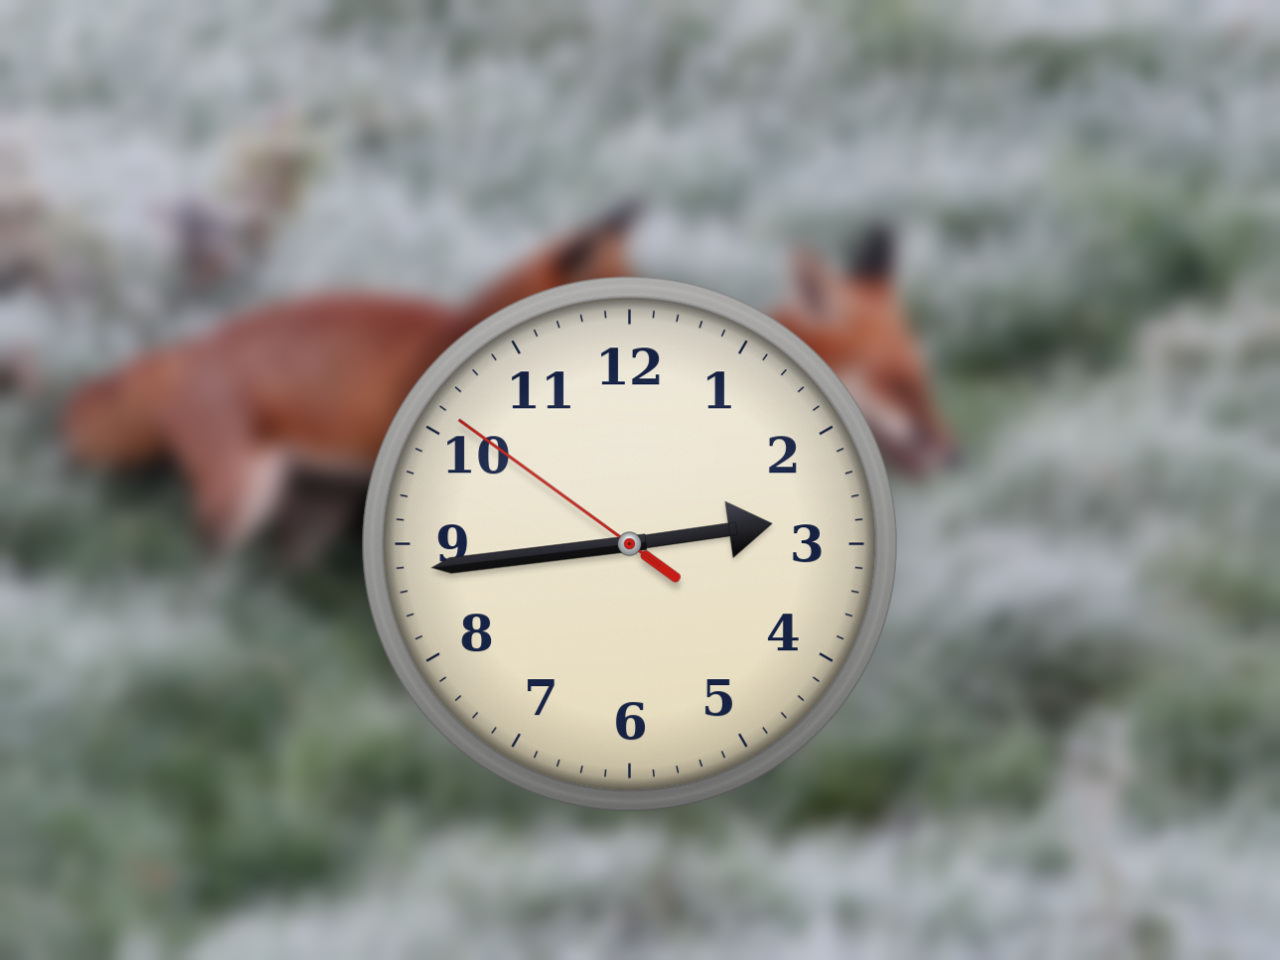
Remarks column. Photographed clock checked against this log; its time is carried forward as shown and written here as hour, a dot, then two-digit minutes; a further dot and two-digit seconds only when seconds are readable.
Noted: 2.43.51
